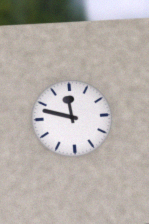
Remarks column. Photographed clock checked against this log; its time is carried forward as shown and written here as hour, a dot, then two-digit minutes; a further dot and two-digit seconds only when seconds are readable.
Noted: 11.48
